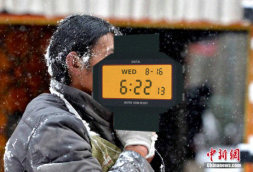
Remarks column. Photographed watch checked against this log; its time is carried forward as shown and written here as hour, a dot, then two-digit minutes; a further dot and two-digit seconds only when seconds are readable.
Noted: 6.22.13
